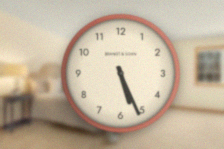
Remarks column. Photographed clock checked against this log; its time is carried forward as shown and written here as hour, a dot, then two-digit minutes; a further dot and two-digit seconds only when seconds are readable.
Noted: 5.26
